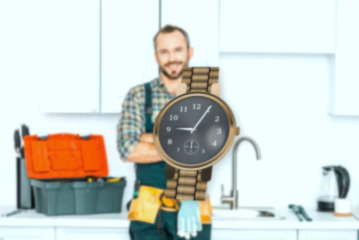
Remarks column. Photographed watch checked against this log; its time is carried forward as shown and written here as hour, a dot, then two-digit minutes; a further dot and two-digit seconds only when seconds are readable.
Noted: 9.05
